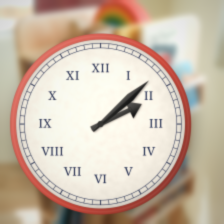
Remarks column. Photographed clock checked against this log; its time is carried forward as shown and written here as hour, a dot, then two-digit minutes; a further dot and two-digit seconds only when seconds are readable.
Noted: 2.08
